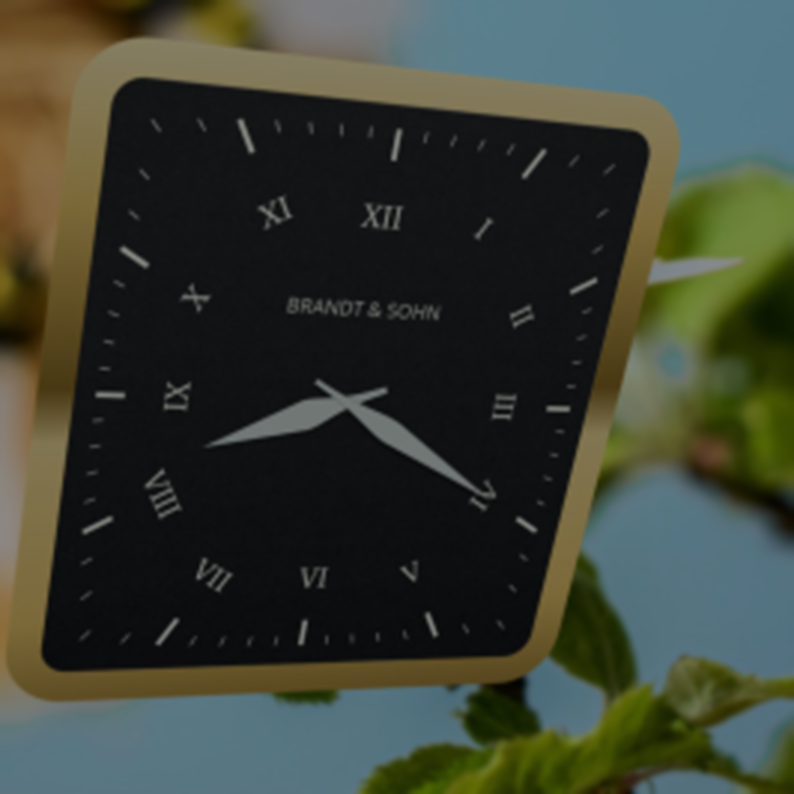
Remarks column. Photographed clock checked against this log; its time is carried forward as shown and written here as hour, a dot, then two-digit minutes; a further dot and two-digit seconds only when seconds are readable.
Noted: 8.20
